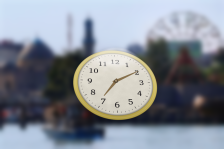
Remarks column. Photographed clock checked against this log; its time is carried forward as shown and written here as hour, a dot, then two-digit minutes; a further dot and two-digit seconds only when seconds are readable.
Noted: 7.10
